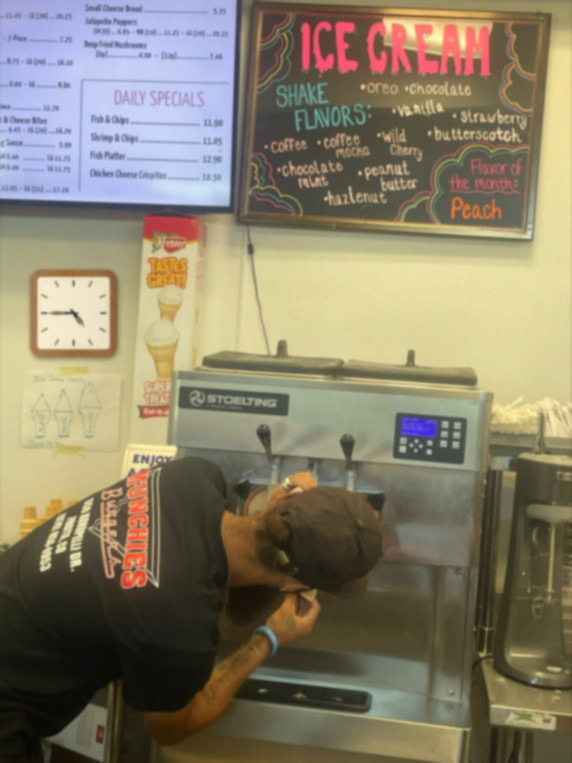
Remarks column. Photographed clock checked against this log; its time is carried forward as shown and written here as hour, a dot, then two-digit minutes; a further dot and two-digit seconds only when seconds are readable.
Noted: 4.45
